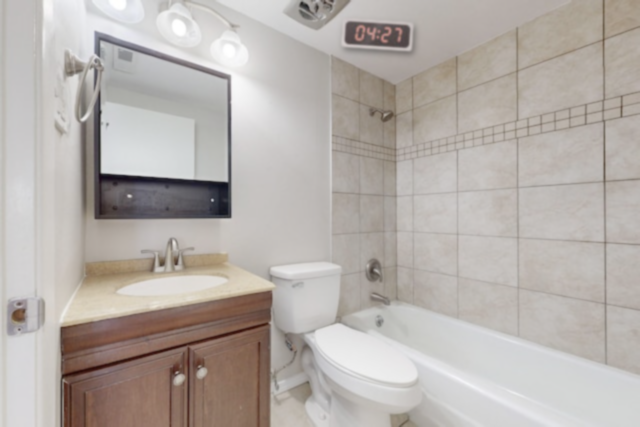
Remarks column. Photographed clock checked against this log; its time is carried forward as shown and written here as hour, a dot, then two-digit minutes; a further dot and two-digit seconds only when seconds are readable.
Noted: 4.27
